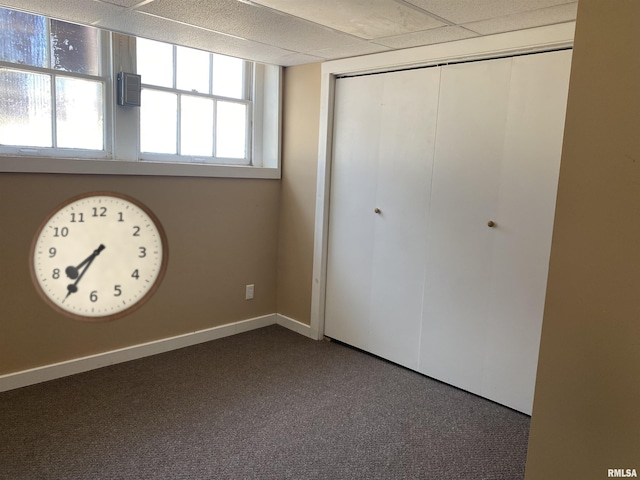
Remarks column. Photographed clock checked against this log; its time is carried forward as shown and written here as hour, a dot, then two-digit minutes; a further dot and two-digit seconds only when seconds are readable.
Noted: 7.35
